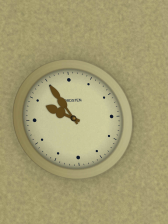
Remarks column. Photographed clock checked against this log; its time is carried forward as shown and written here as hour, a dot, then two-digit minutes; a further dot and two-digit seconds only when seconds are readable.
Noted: 9.55
